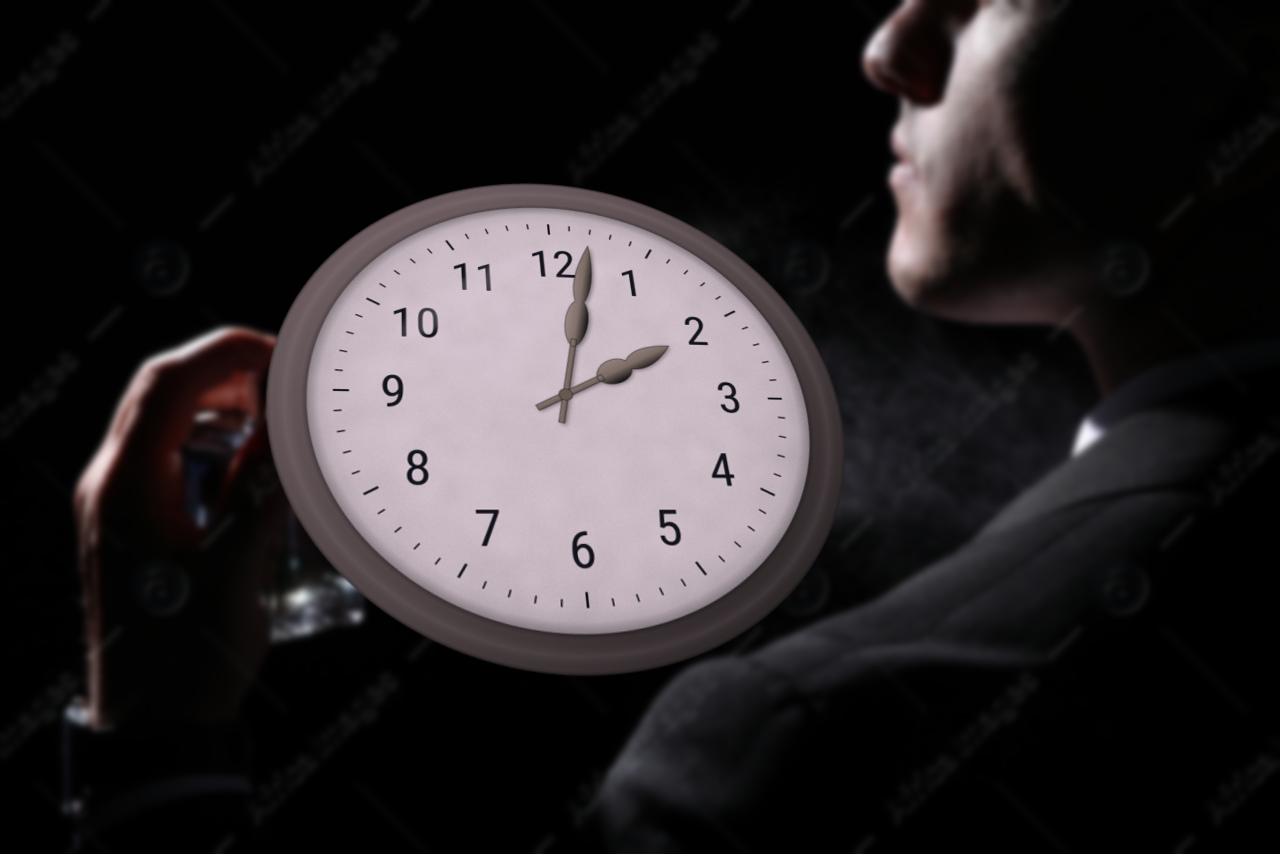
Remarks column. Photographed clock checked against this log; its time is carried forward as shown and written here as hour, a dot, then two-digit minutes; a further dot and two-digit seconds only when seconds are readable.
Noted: 2.02
